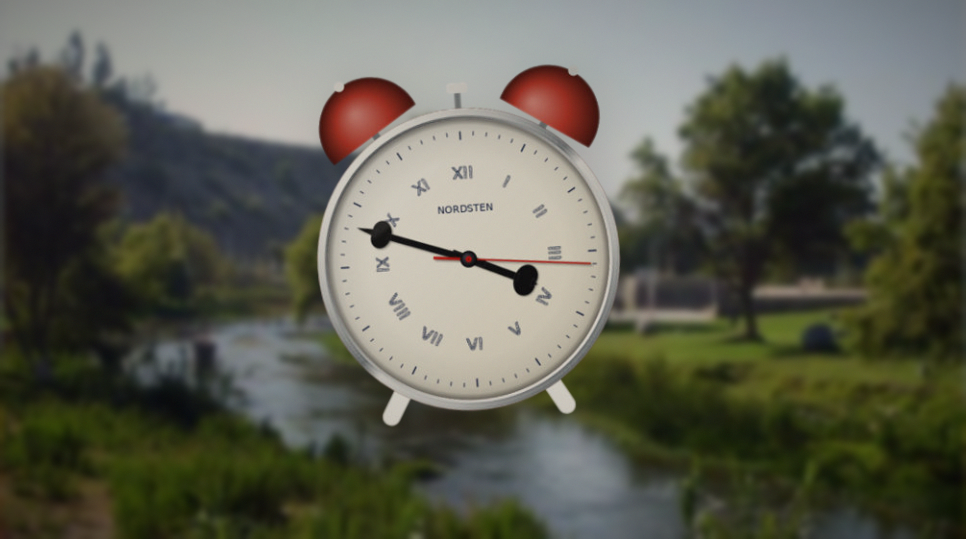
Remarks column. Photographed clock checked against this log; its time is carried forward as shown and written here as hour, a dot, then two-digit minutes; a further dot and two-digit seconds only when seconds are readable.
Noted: 3.48.16
